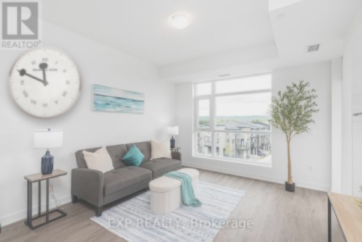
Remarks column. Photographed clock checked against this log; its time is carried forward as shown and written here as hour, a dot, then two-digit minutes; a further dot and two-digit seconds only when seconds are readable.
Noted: 11.49
